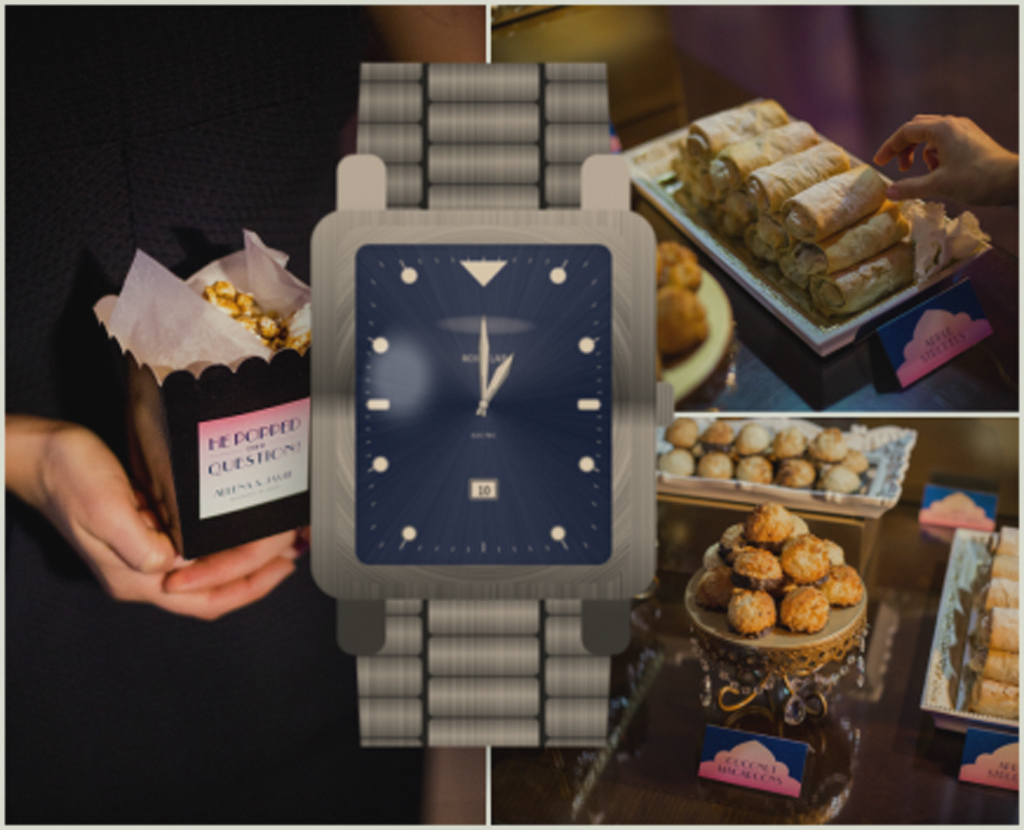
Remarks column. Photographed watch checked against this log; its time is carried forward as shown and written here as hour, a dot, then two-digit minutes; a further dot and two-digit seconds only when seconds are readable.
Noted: 1.00
